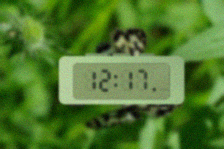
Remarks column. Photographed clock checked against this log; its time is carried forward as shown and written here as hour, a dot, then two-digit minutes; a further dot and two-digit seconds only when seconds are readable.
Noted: 12.17
